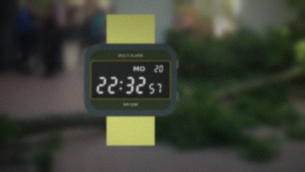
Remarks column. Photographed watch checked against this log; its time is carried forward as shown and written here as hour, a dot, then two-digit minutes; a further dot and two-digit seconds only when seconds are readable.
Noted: 22.32.57
